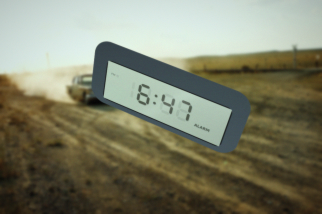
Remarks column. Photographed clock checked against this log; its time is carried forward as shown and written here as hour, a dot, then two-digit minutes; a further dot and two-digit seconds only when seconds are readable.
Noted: 6.47
